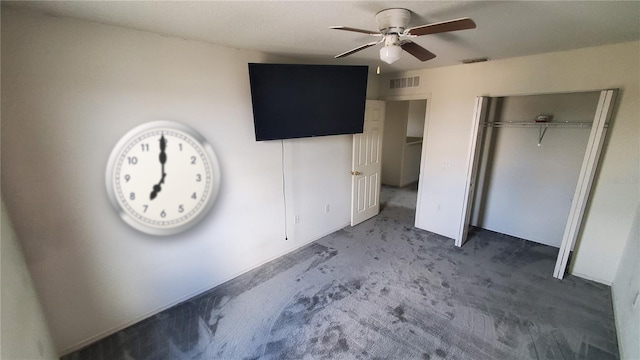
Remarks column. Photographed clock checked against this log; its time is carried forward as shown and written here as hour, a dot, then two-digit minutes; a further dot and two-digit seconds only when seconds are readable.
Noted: 7.00
